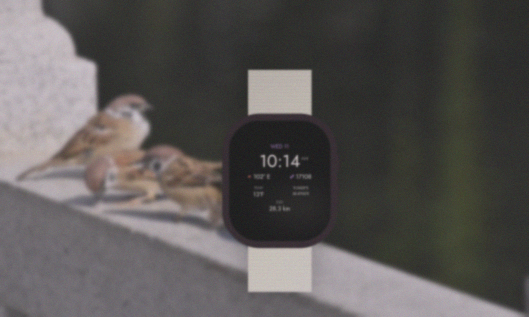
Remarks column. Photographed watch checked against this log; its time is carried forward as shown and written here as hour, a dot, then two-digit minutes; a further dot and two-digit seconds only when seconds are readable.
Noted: 10.14
